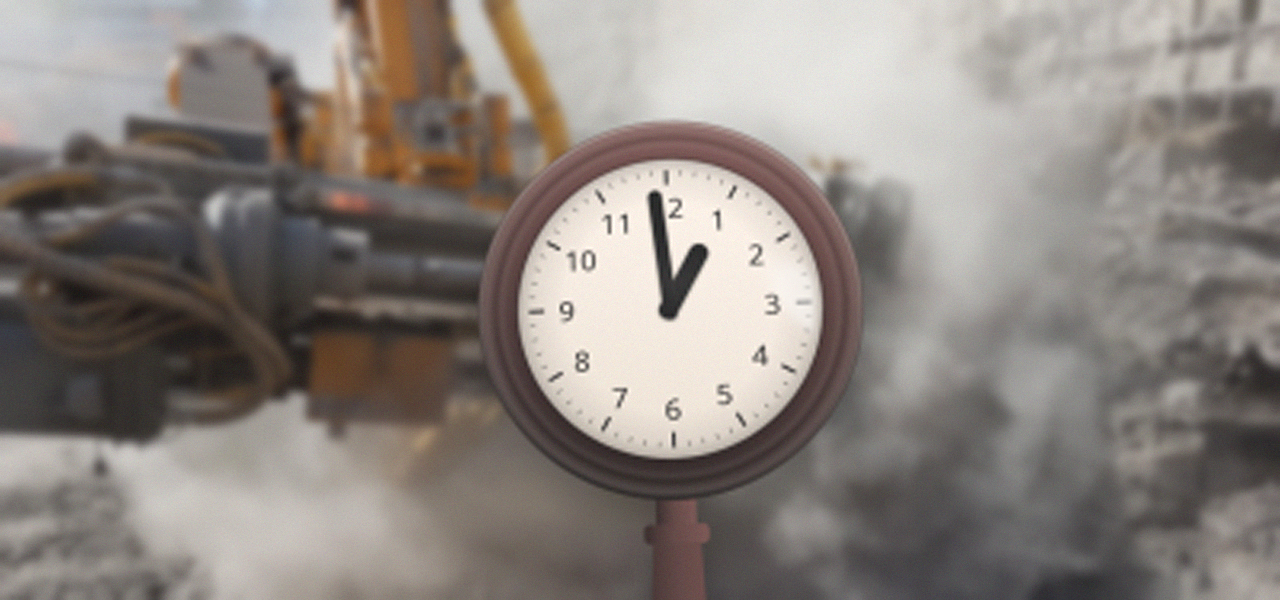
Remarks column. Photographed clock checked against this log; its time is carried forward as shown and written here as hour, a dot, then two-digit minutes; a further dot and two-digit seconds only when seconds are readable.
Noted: 12.59
